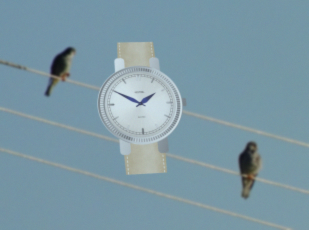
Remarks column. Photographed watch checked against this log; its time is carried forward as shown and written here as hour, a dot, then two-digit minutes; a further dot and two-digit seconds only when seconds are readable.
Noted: 1.50
